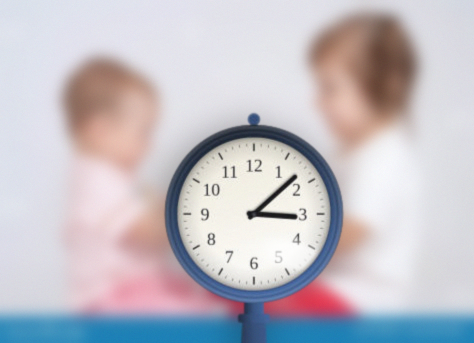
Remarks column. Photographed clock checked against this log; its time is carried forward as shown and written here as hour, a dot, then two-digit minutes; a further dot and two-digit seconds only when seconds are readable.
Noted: 3.08
